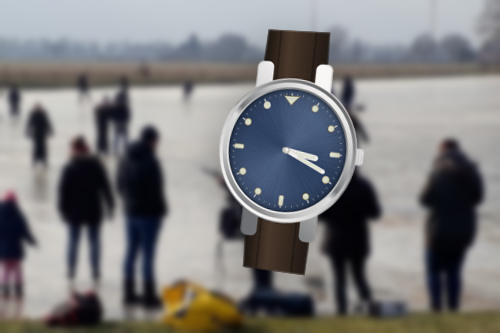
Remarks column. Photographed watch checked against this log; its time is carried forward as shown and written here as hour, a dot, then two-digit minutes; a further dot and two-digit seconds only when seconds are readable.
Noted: 3.19
